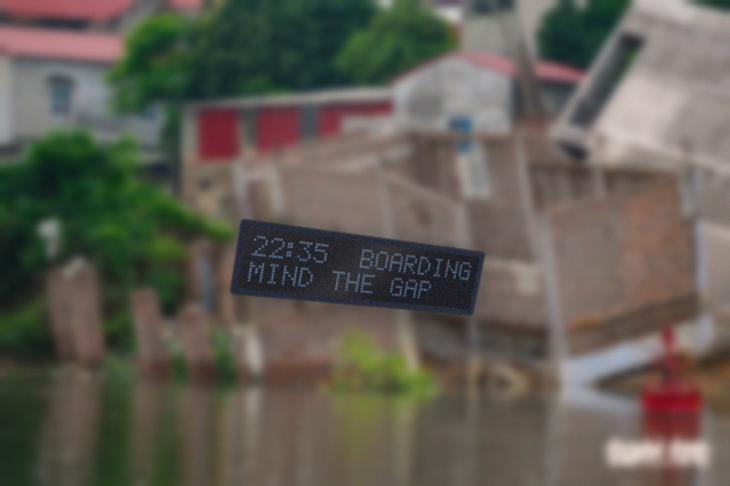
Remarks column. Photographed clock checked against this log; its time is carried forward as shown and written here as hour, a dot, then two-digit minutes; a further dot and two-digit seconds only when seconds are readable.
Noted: 22.35
